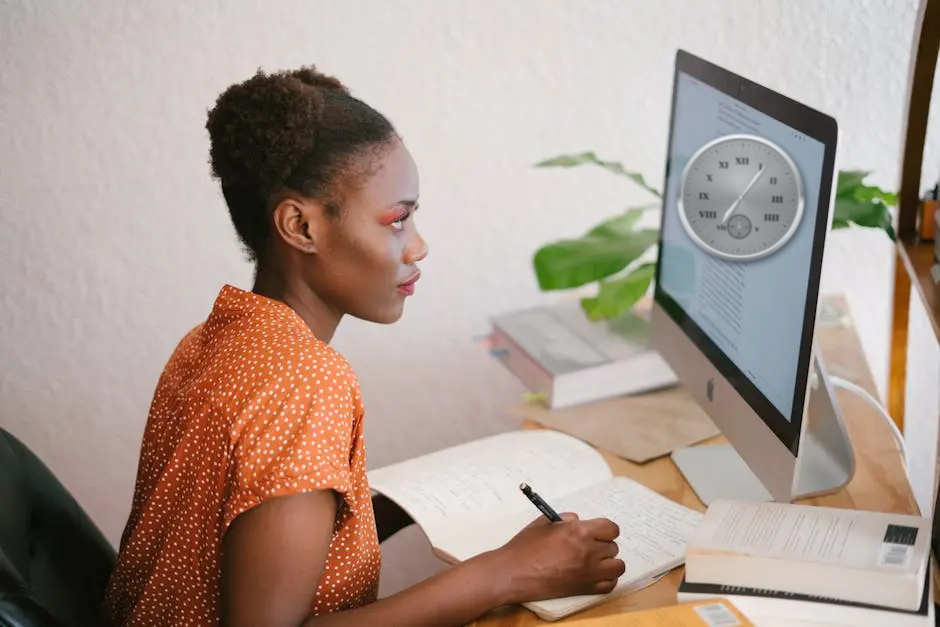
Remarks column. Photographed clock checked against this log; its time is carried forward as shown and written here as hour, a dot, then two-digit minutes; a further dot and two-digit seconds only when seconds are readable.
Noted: 7.06
